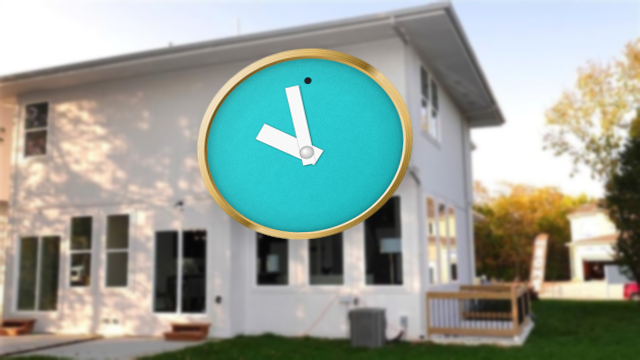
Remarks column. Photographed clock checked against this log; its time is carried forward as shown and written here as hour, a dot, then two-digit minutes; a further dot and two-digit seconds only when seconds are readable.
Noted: 9.58
